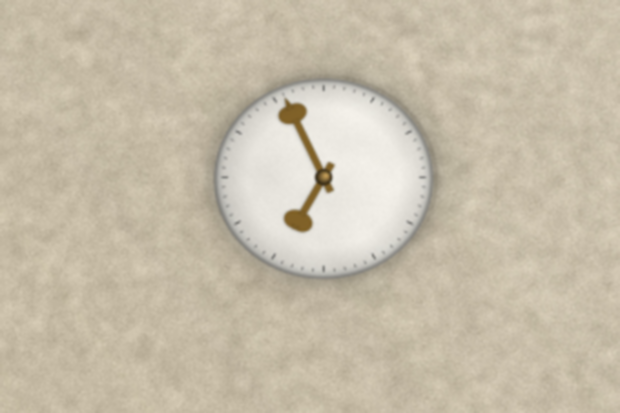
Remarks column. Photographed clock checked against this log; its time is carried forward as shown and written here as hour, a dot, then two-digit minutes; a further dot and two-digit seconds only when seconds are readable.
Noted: 6.56
